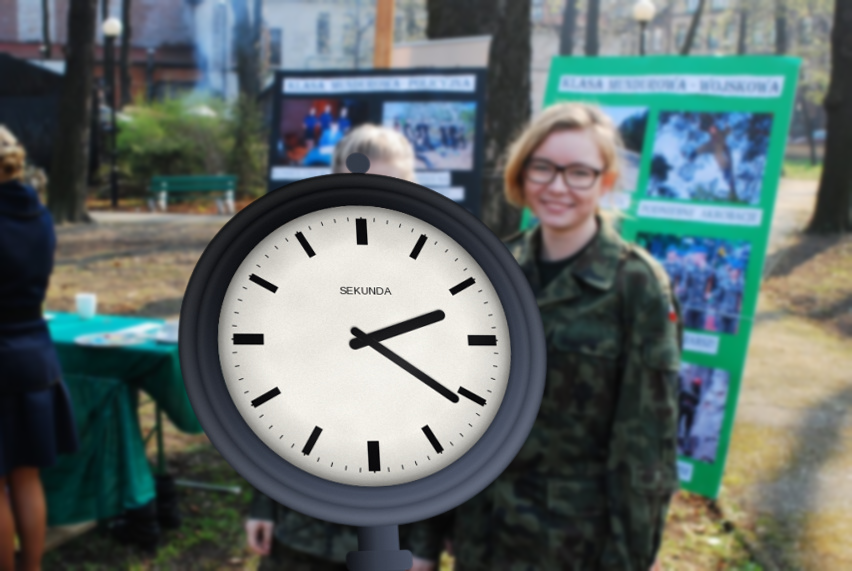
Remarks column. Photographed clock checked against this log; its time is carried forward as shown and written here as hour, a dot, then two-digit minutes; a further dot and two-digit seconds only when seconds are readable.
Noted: 2.21
